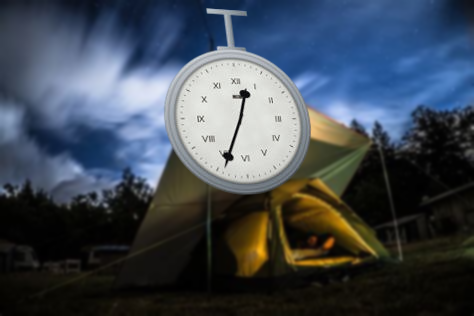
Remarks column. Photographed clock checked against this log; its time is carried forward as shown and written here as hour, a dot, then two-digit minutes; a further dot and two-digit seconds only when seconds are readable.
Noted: 12.34
